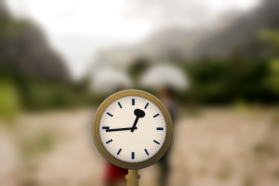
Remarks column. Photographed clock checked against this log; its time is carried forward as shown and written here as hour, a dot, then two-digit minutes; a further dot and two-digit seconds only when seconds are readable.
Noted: 12.44
